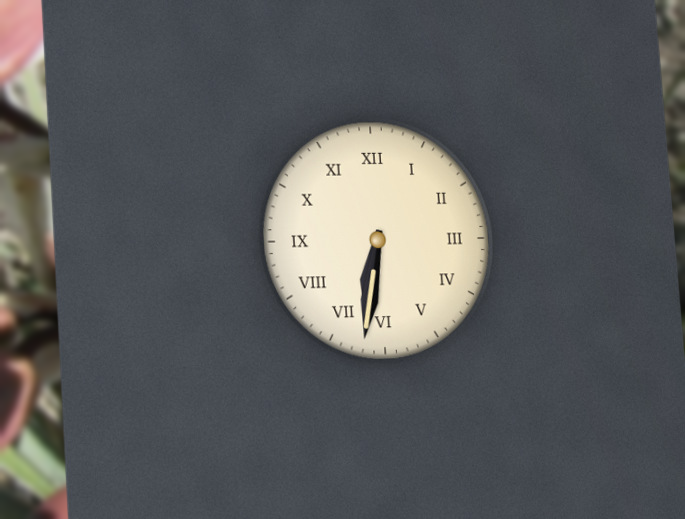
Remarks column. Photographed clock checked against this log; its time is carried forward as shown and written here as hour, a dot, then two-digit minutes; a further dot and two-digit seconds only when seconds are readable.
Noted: 6.32
